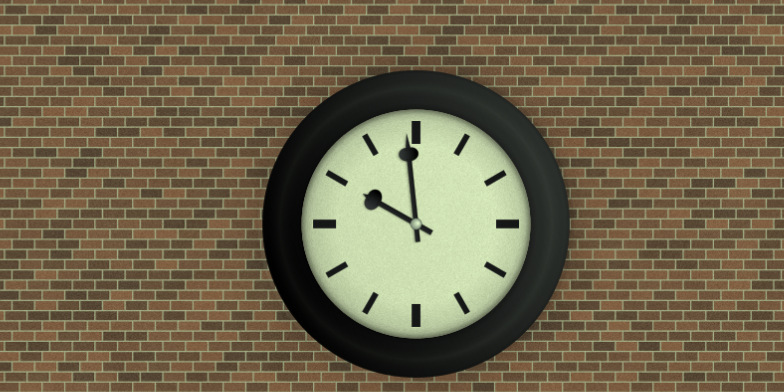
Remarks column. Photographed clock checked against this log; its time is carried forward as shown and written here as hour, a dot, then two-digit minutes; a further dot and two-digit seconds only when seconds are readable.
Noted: 9.59
